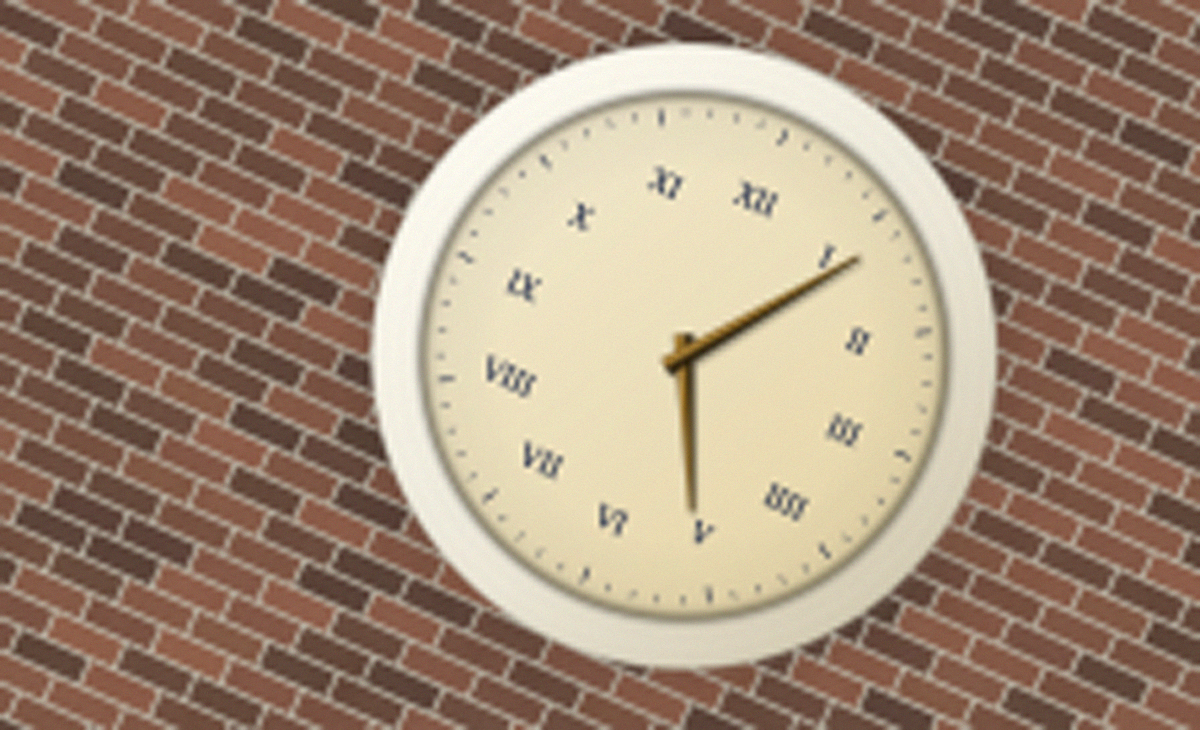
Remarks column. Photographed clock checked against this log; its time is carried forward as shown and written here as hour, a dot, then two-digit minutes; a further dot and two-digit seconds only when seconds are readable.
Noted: 5.06
